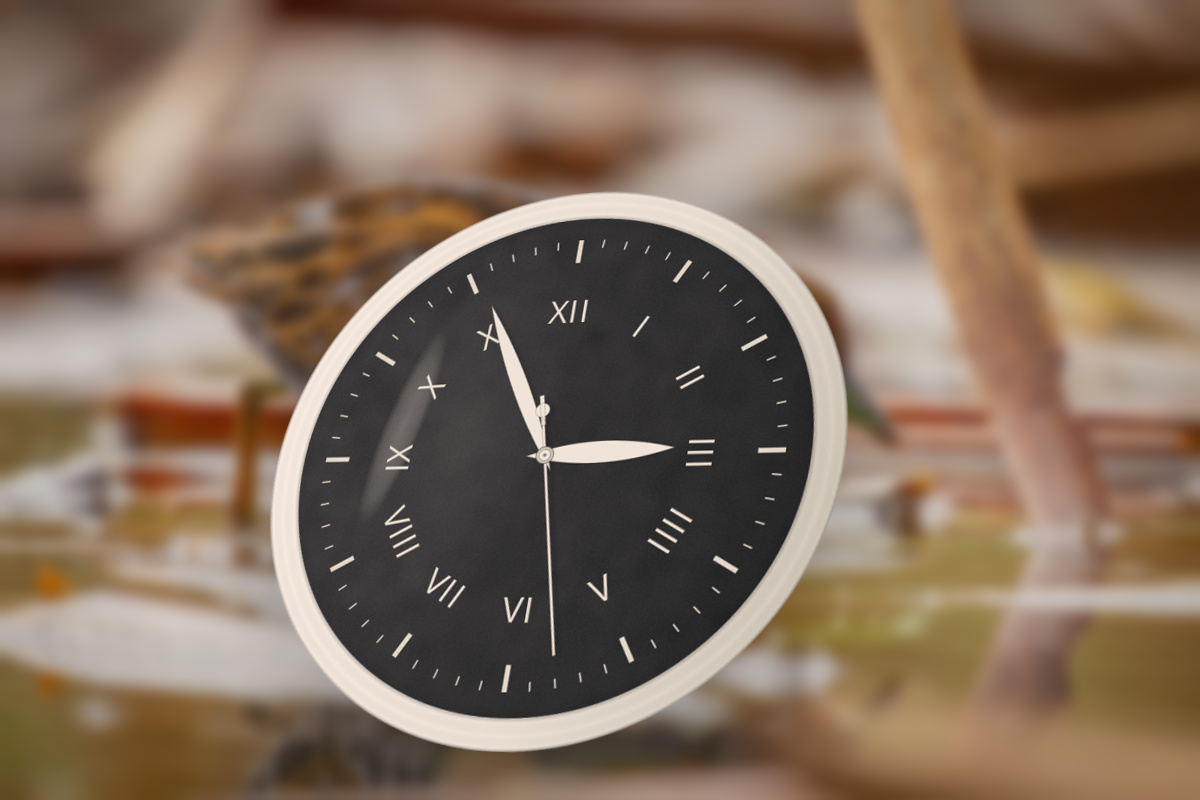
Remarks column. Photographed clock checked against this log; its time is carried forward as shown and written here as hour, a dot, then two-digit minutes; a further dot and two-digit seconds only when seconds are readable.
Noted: 2.55.28
